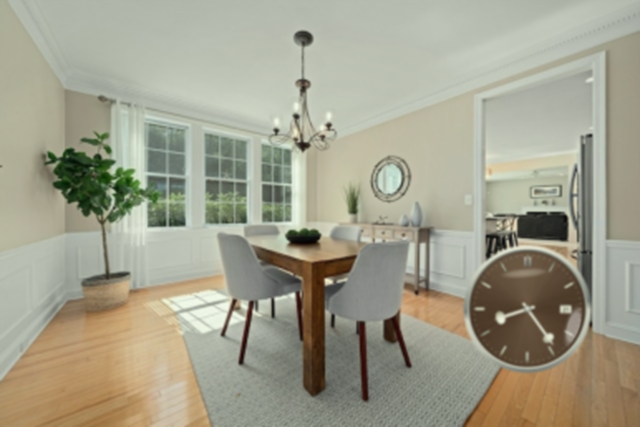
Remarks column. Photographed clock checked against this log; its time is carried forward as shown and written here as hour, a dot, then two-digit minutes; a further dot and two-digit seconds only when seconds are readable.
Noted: 8.24
